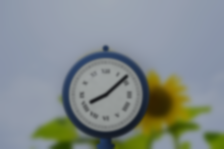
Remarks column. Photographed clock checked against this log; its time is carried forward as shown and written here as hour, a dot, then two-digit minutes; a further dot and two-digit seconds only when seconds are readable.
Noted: 8.08
